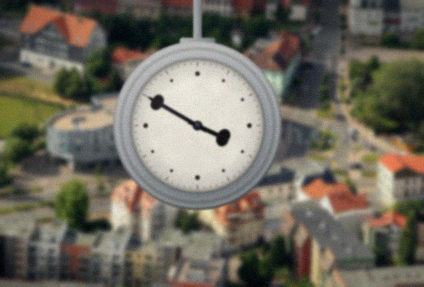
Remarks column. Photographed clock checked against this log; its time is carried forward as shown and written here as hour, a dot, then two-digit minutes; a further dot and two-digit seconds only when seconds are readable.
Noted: 3.50
